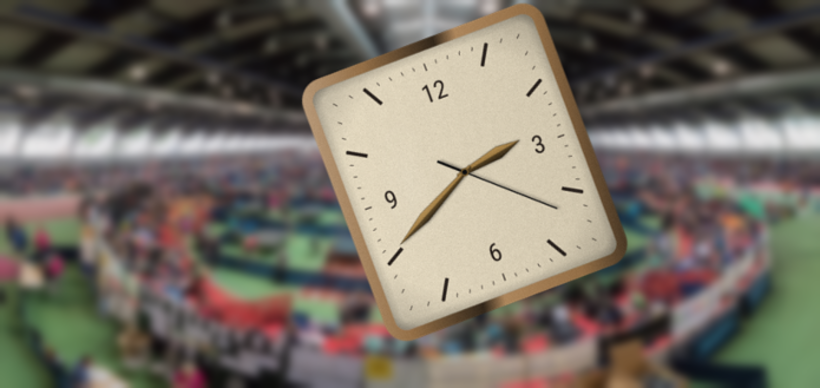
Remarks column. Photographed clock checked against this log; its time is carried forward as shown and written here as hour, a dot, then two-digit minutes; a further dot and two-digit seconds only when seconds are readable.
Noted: 2.40.22
